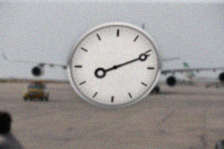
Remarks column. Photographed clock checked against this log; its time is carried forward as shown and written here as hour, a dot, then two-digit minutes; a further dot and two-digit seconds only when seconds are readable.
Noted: 8.11
